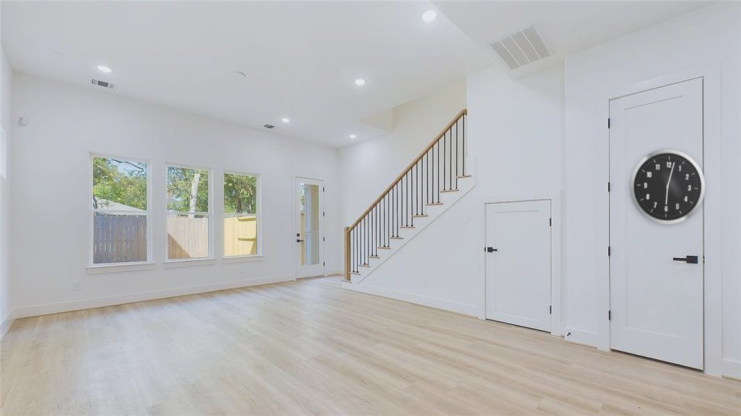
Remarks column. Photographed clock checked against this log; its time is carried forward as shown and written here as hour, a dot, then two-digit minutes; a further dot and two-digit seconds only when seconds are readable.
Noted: 6.02
